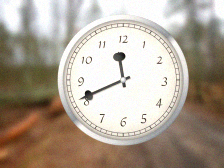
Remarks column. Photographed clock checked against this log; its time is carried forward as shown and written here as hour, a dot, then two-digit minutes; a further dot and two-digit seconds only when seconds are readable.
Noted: 11.41
